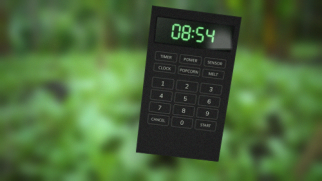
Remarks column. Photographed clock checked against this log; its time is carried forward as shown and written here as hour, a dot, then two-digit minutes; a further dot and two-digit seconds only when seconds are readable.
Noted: 8.54
